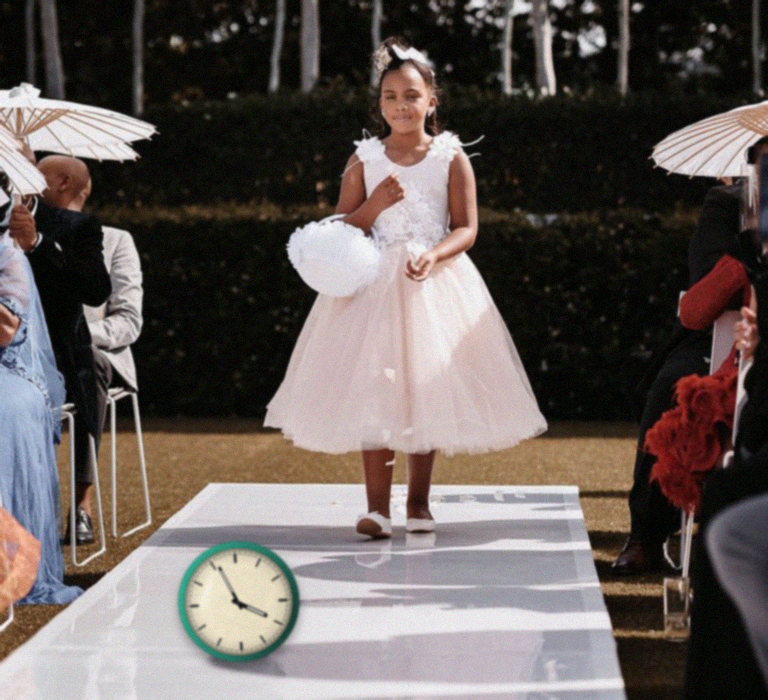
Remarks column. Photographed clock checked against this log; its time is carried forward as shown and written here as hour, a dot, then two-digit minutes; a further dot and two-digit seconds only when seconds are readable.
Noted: 3.56
